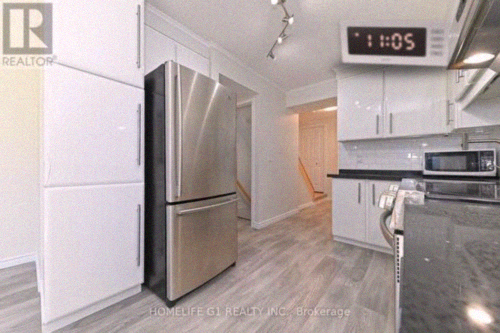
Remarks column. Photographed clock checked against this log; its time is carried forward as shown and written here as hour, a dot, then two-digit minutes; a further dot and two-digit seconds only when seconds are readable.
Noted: 11.05
